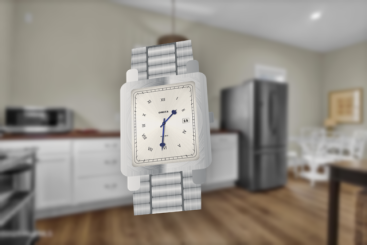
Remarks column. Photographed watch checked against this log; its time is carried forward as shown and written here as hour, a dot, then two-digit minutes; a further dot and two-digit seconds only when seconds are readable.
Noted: 1.31
